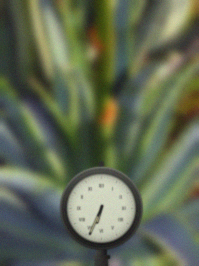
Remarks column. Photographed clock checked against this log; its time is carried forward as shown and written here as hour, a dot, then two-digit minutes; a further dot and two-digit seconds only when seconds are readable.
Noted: 6.34
